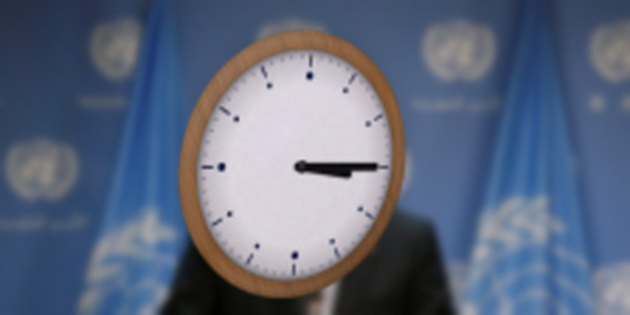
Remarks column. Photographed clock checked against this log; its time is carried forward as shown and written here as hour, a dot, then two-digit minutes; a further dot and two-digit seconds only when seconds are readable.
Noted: 3.15
